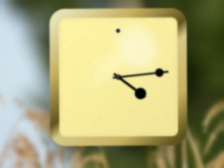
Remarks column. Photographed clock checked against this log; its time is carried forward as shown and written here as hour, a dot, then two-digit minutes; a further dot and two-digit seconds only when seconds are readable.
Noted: 4.14
